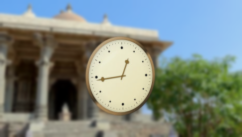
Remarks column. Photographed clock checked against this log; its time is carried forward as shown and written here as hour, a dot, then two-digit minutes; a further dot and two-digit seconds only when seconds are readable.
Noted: 12.44
